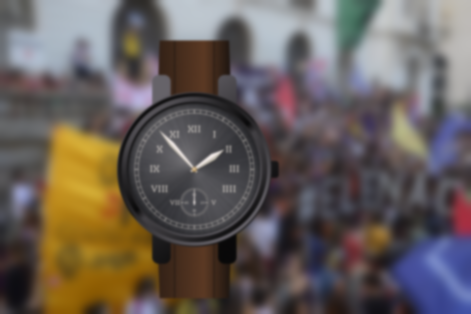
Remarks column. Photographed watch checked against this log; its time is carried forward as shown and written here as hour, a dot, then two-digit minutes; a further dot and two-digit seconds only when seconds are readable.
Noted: 1.53
